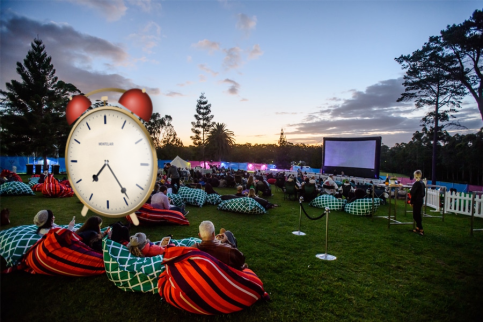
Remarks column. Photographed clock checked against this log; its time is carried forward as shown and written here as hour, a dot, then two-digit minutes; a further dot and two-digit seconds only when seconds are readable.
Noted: 7.24
